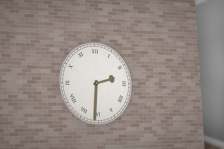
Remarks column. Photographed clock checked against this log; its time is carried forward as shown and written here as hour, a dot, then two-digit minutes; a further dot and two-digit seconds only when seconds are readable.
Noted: 2.31
